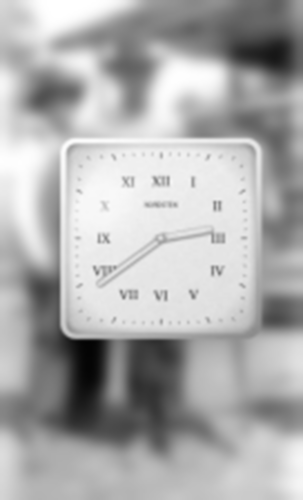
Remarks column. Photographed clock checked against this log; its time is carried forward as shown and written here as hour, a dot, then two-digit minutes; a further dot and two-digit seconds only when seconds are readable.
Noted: 2.39
